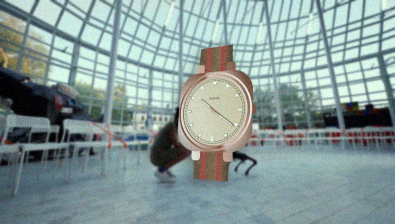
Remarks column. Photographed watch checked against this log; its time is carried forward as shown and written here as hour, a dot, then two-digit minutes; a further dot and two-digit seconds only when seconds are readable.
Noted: 10.21
